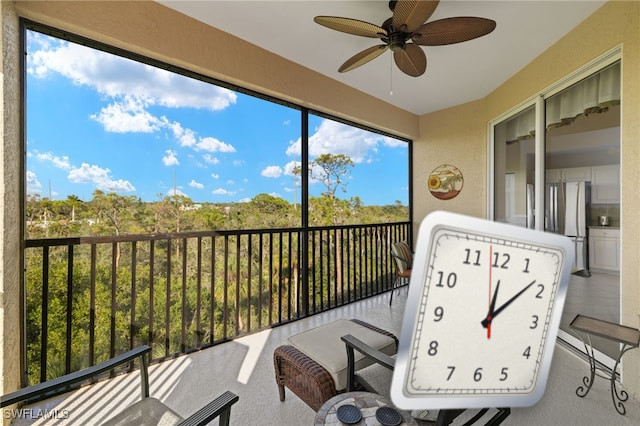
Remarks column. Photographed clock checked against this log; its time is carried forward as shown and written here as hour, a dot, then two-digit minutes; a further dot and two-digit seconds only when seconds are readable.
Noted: 12.07.58
